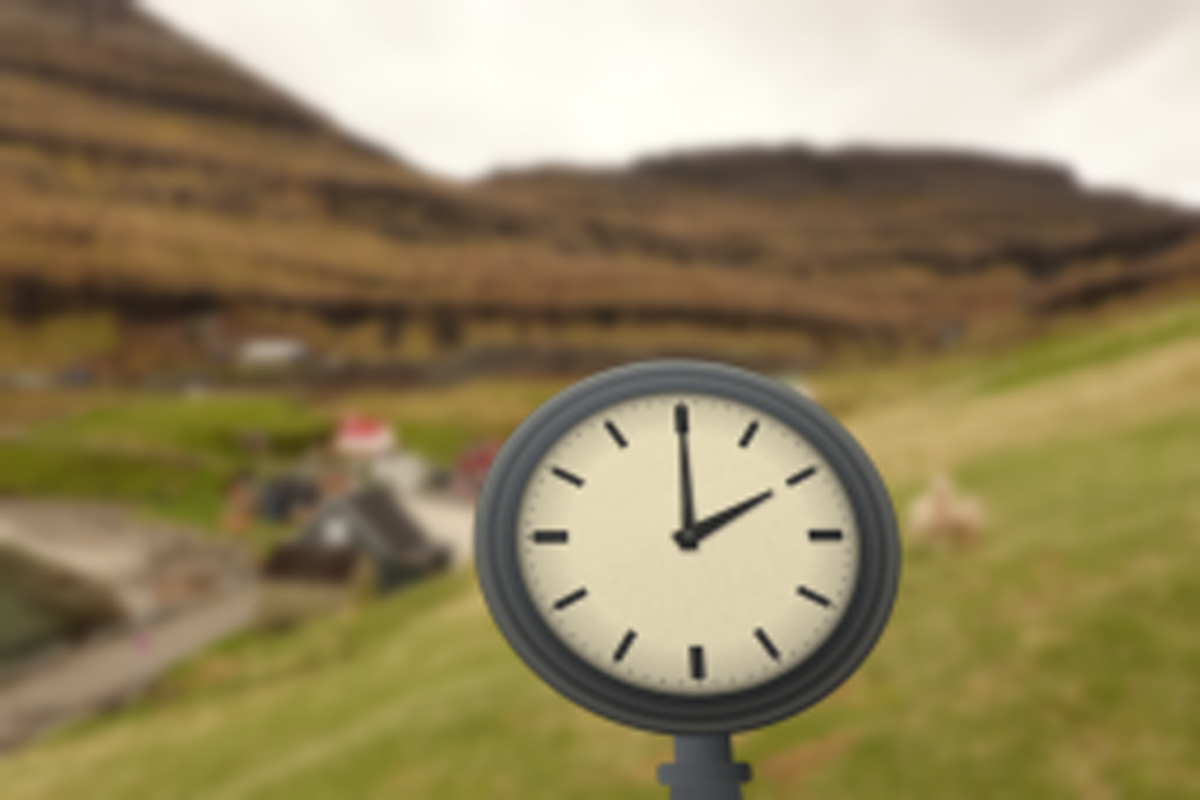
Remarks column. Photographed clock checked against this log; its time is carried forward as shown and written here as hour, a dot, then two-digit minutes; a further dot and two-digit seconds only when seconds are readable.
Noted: 2.00
